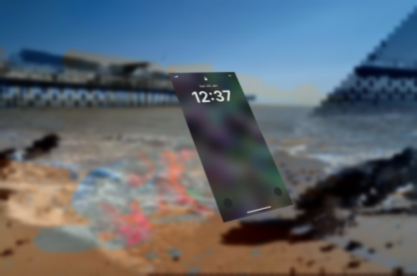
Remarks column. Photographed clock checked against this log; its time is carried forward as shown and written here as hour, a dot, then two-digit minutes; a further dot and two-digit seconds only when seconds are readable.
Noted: 12.37
